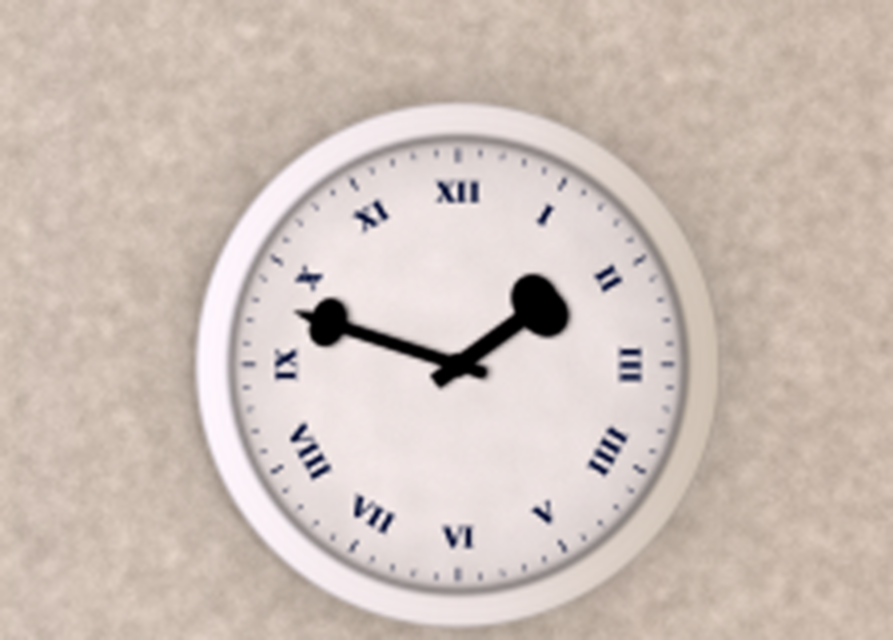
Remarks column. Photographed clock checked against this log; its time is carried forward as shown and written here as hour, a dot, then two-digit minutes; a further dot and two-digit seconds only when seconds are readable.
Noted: 1.48
